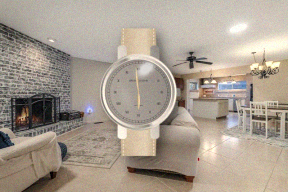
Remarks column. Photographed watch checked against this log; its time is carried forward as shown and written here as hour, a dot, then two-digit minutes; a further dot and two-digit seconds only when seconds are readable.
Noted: 5.59
